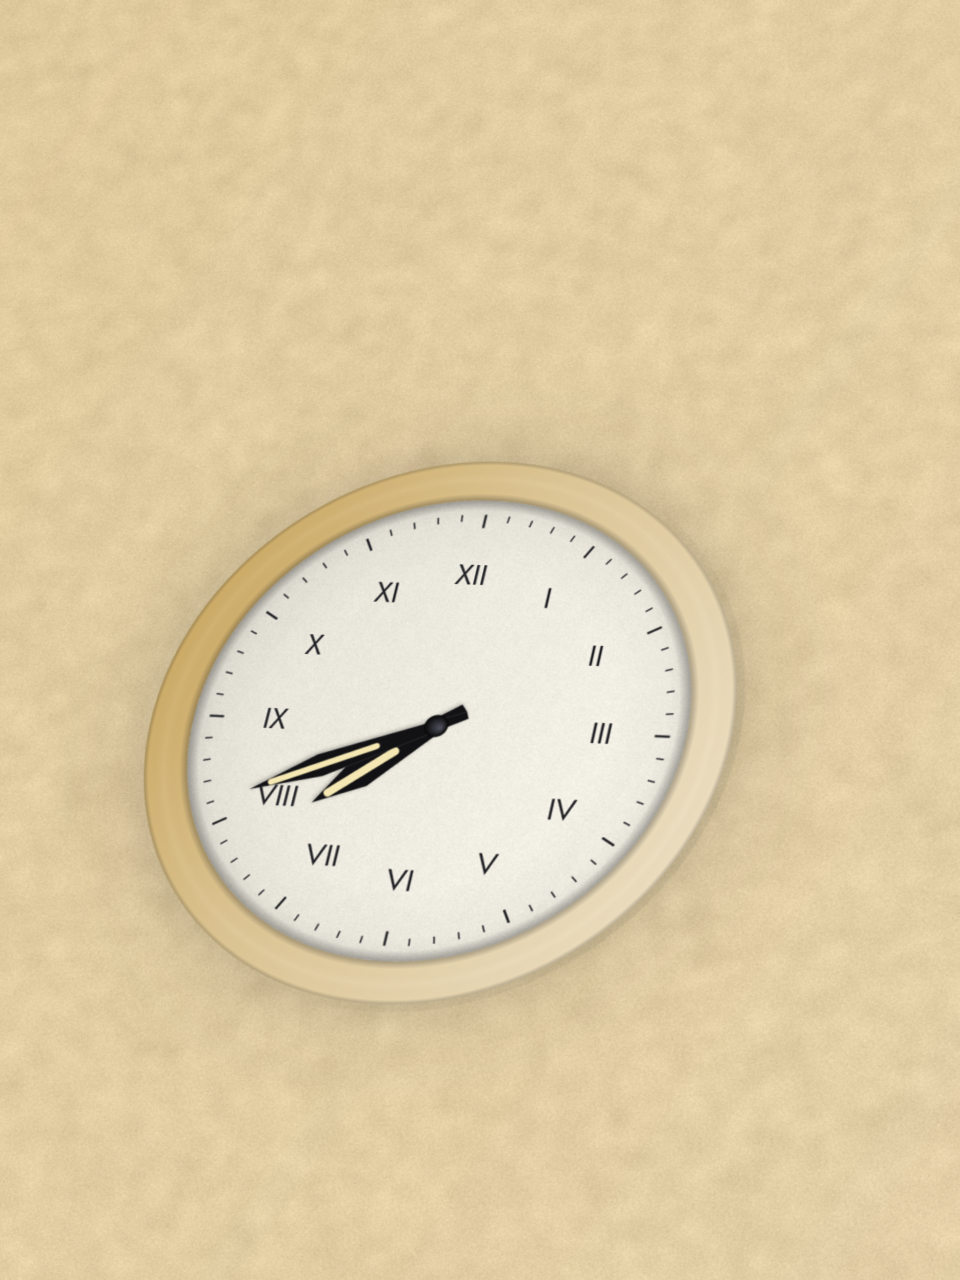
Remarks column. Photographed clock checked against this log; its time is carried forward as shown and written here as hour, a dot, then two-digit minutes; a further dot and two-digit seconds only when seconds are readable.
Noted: 7.41
